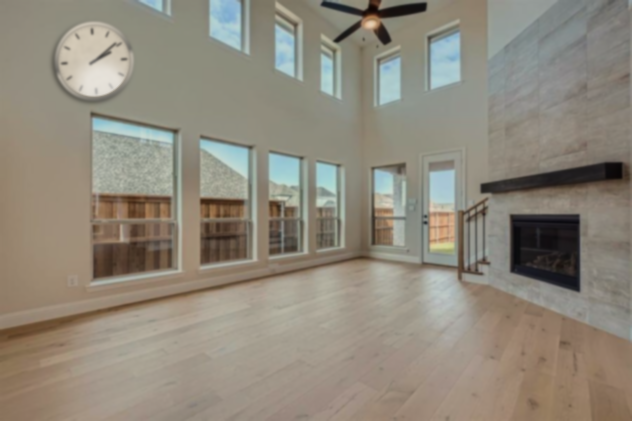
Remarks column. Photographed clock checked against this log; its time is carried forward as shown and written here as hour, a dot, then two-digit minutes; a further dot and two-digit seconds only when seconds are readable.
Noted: 2.09
